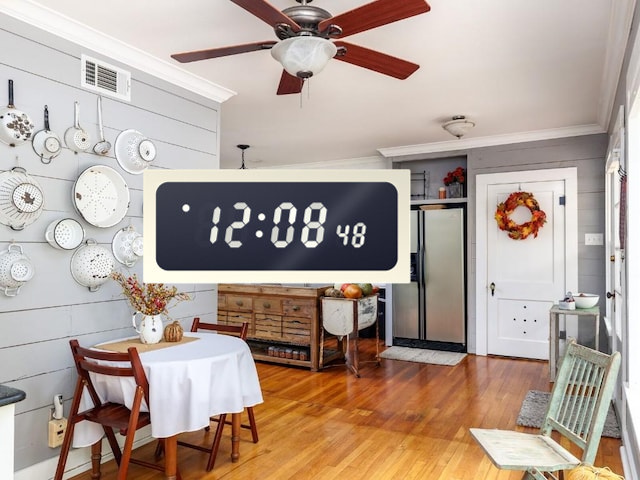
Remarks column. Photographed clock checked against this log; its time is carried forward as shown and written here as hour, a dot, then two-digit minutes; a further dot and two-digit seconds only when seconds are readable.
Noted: 12.08.48
